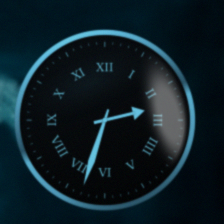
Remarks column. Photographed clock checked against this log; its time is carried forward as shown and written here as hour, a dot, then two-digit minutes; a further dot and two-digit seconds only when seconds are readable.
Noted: 2.33
